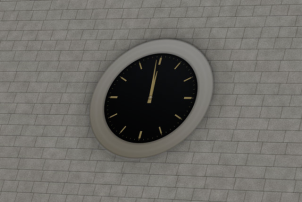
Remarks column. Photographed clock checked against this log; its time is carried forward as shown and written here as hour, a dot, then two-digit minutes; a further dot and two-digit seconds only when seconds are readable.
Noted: 11.59
